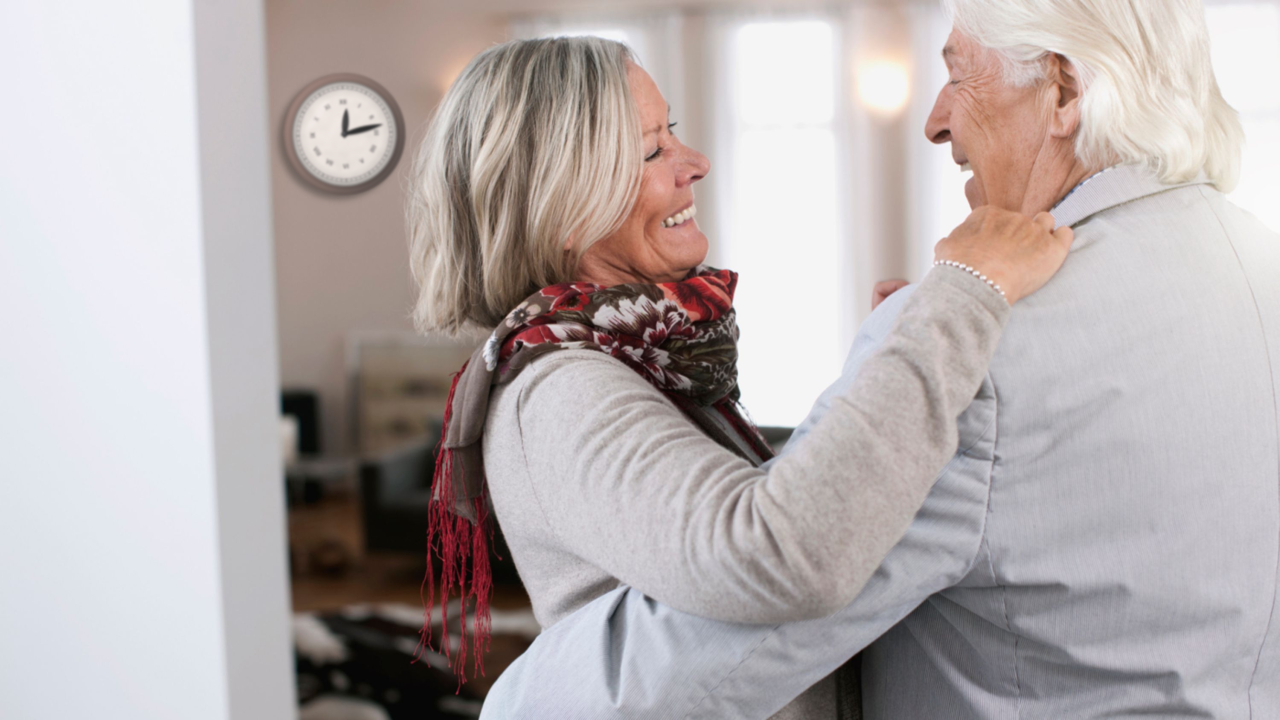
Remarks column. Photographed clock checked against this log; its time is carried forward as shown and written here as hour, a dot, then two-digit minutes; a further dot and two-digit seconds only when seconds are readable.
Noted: 12.13
